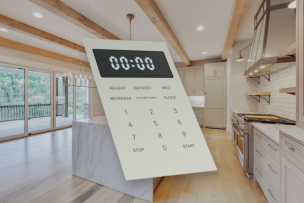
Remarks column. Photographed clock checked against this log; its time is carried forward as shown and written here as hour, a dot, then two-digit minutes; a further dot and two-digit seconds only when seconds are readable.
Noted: 0.00
